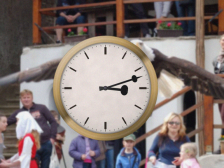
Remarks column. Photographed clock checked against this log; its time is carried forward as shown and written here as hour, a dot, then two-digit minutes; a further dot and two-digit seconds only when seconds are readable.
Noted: 3.12
